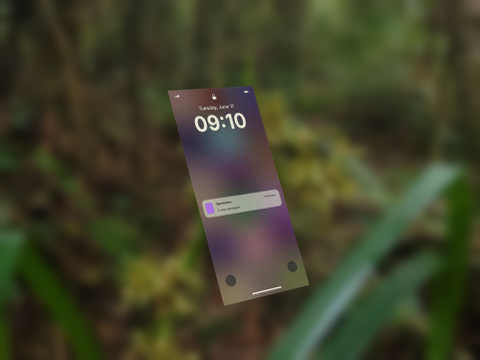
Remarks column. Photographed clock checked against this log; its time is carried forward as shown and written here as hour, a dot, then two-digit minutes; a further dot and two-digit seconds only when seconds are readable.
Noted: 9.10
